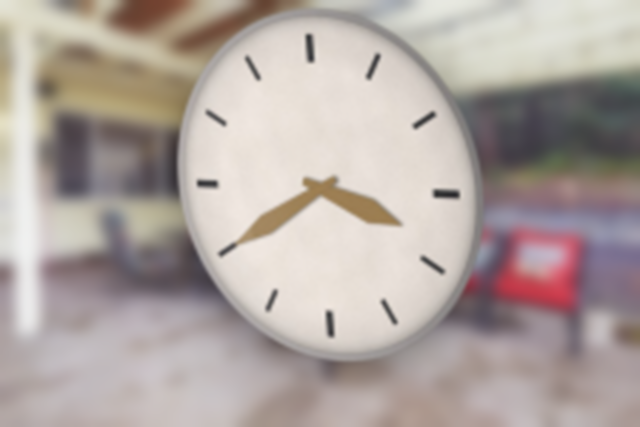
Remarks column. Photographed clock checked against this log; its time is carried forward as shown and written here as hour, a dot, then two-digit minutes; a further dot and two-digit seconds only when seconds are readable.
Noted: 3.40
